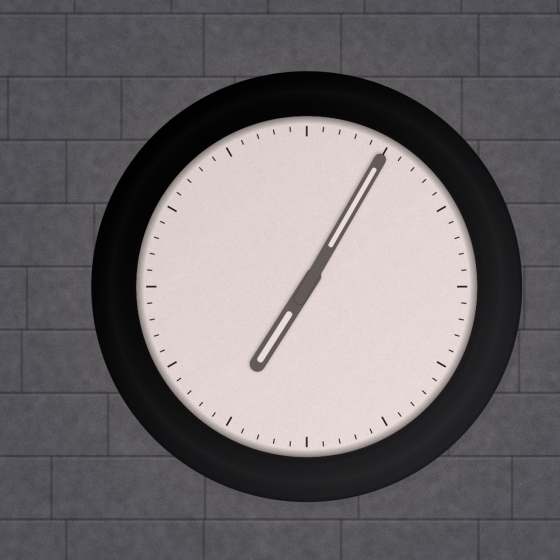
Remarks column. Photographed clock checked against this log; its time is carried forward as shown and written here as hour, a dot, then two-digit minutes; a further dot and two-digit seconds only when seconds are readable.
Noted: 7.05
